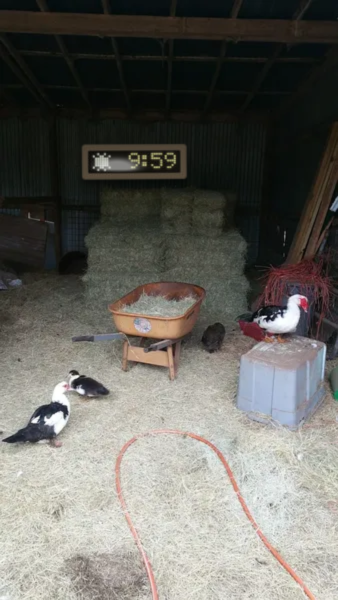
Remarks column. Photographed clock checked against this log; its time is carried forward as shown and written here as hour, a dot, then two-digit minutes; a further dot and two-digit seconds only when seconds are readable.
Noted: 9.59
